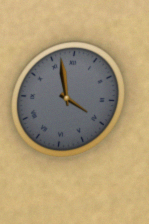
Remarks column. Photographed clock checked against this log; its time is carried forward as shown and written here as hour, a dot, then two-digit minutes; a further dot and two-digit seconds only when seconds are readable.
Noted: 3.57
